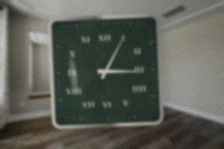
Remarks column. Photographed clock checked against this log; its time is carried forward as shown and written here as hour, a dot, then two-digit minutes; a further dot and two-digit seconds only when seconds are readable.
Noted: 3.05
